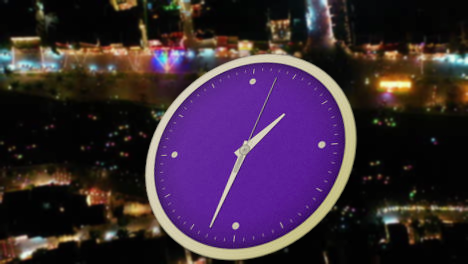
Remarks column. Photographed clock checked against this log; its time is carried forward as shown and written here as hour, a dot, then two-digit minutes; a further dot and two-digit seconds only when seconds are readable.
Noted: 1.33.03
